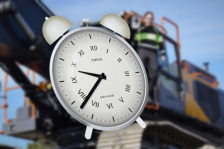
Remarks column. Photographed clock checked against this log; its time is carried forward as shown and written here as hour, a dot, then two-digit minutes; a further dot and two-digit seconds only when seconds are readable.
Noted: 9.38
